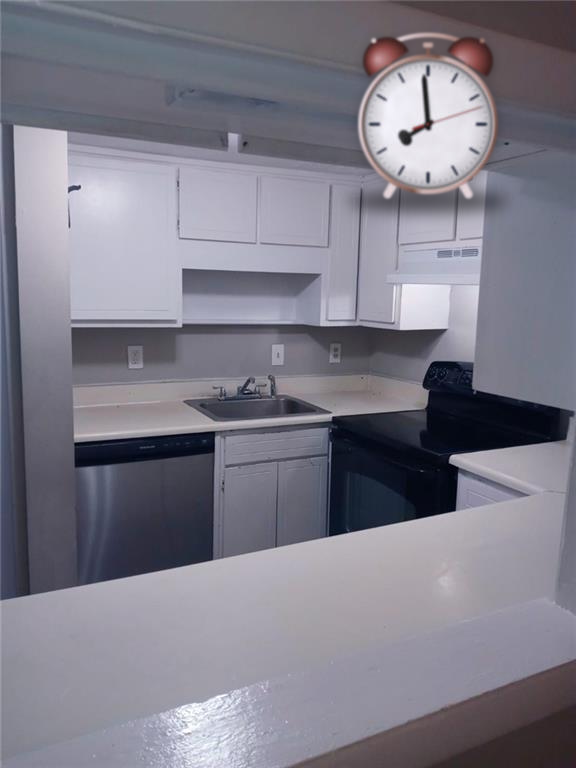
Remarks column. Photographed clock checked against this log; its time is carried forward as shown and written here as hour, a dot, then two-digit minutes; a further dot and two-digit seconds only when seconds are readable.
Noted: 7.59.12
